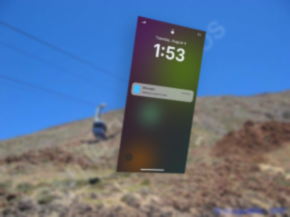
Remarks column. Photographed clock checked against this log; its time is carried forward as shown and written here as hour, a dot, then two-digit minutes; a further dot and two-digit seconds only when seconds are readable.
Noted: 1.53
